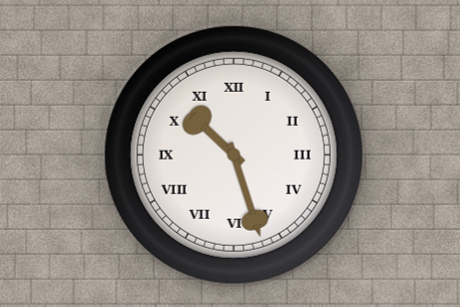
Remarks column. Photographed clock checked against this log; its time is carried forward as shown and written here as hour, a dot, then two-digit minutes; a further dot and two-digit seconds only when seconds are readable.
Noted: 10.27
